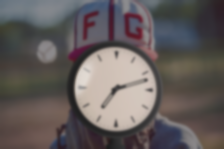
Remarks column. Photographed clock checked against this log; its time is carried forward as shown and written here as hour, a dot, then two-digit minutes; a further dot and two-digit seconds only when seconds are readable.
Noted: 7.12
